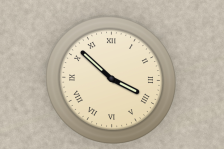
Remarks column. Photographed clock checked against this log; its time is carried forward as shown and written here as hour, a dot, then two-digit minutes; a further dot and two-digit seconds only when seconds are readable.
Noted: 3.52
